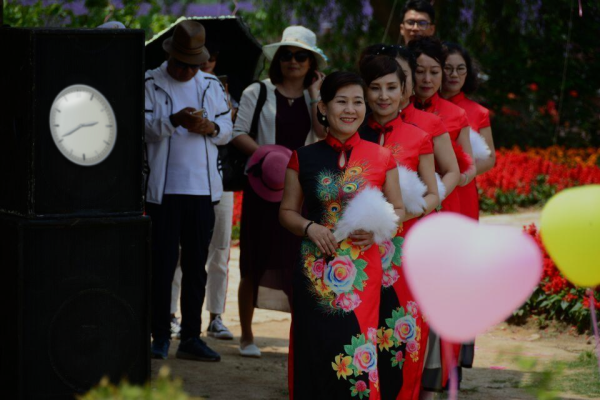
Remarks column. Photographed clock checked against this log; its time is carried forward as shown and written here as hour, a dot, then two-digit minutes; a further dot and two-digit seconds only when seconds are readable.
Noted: 2.41
